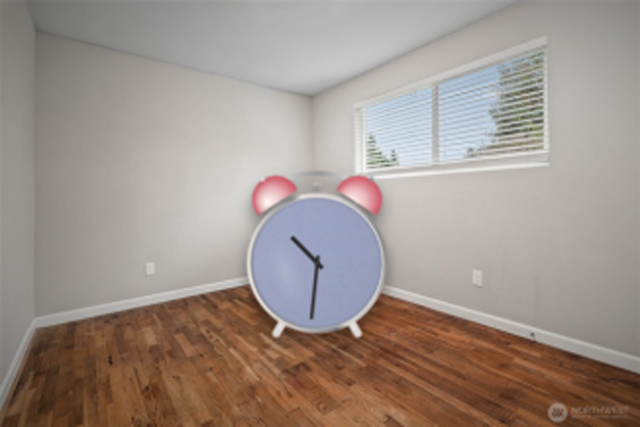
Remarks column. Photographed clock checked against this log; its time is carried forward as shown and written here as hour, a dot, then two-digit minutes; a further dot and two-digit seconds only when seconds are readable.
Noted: 10.31
